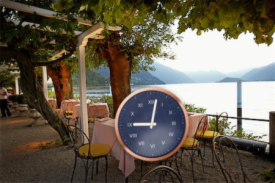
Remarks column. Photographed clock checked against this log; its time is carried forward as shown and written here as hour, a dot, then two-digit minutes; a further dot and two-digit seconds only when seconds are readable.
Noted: 9.02
